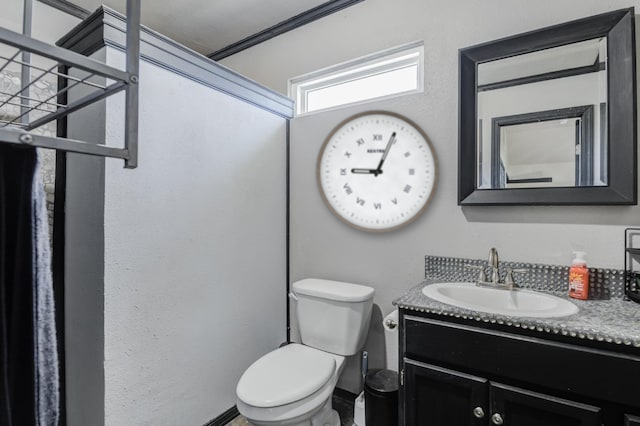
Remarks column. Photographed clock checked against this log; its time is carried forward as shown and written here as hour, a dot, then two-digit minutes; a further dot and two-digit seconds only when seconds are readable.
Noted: 9.04
